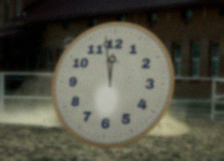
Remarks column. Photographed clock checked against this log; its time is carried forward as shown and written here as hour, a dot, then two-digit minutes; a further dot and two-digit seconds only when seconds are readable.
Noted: 11.58
